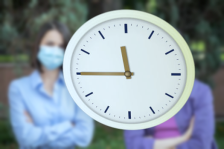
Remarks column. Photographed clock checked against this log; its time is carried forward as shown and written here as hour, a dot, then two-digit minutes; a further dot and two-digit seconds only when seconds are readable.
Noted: 11.45
